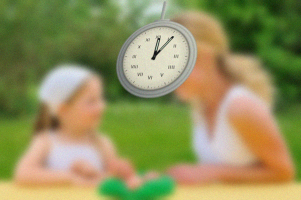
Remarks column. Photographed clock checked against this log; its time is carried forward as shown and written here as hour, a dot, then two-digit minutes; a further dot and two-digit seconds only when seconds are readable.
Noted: 12.06
